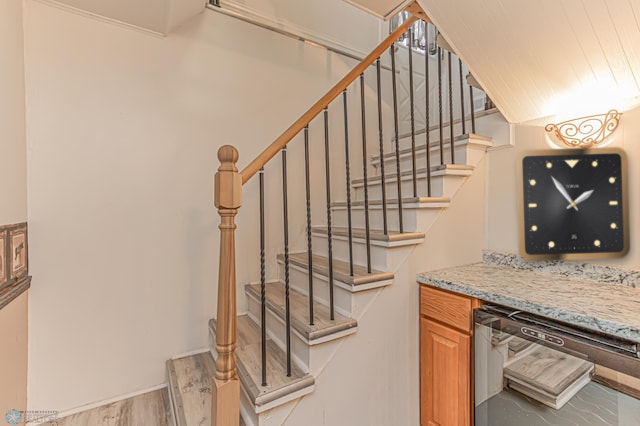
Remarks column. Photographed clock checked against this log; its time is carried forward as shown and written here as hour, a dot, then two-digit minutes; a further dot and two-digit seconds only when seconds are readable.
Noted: 1.54
